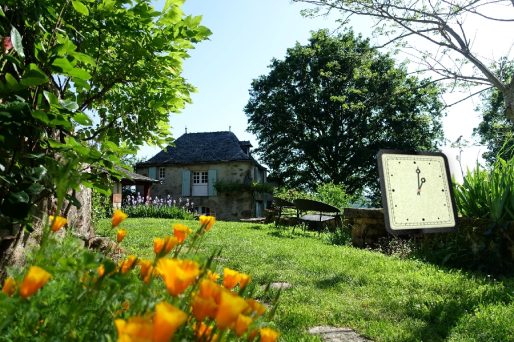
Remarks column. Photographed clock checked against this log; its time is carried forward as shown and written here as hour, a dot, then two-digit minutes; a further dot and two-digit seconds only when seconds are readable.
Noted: 1.01
